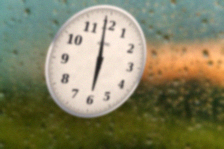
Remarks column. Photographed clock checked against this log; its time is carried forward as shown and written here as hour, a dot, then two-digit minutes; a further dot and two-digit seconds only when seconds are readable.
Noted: 5.59
